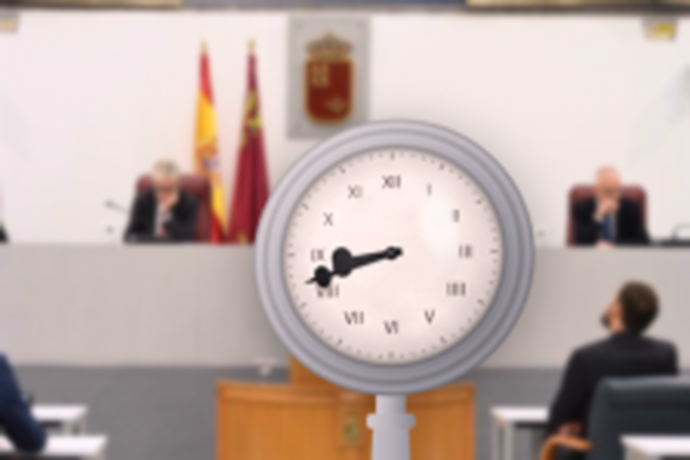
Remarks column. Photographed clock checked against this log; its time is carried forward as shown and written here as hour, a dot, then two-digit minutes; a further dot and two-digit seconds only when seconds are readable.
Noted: 8.42
